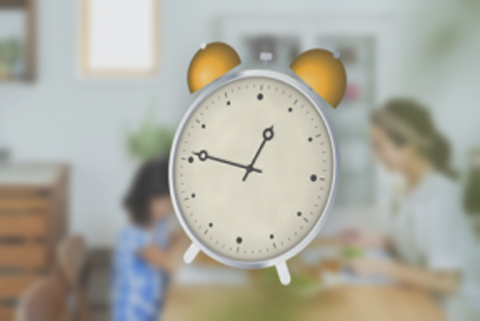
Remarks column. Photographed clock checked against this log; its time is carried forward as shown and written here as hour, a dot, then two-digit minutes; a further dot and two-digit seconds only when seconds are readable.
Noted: 12.46
